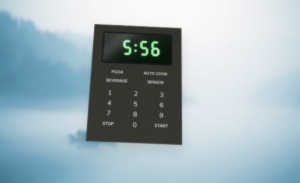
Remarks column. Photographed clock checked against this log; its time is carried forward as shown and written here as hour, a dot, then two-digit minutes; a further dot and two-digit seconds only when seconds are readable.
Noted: 5.56
